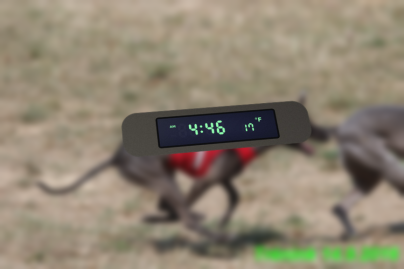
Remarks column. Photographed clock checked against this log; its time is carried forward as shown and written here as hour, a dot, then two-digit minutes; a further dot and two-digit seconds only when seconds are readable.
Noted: 4.46
